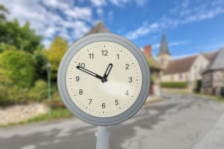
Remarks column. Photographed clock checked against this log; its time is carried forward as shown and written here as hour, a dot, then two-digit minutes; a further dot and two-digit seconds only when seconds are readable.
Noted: 12.49
